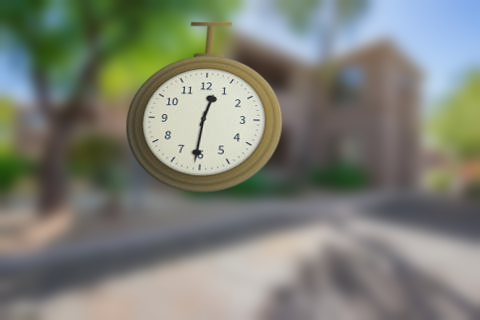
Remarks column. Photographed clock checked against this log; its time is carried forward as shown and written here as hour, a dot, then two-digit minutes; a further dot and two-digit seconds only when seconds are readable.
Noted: 12.31
